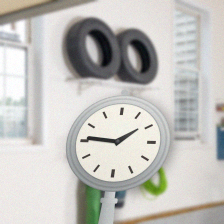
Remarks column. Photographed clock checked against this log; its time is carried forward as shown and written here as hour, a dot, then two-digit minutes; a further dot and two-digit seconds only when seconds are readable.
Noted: 1.46
